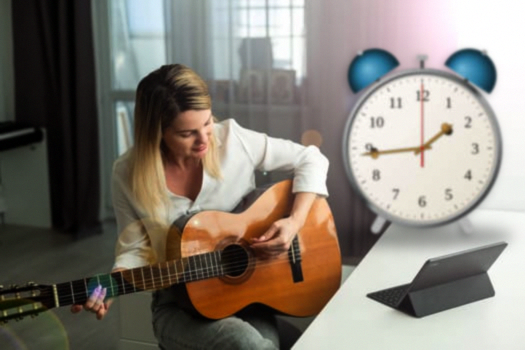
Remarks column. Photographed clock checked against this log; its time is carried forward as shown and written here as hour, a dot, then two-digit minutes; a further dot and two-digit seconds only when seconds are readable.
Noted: 1.44.00
